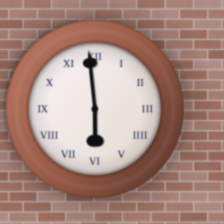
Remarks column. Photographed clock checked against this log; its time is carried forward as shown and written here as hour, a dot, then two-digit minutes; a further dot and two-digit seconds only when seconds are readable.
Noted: 5.59
